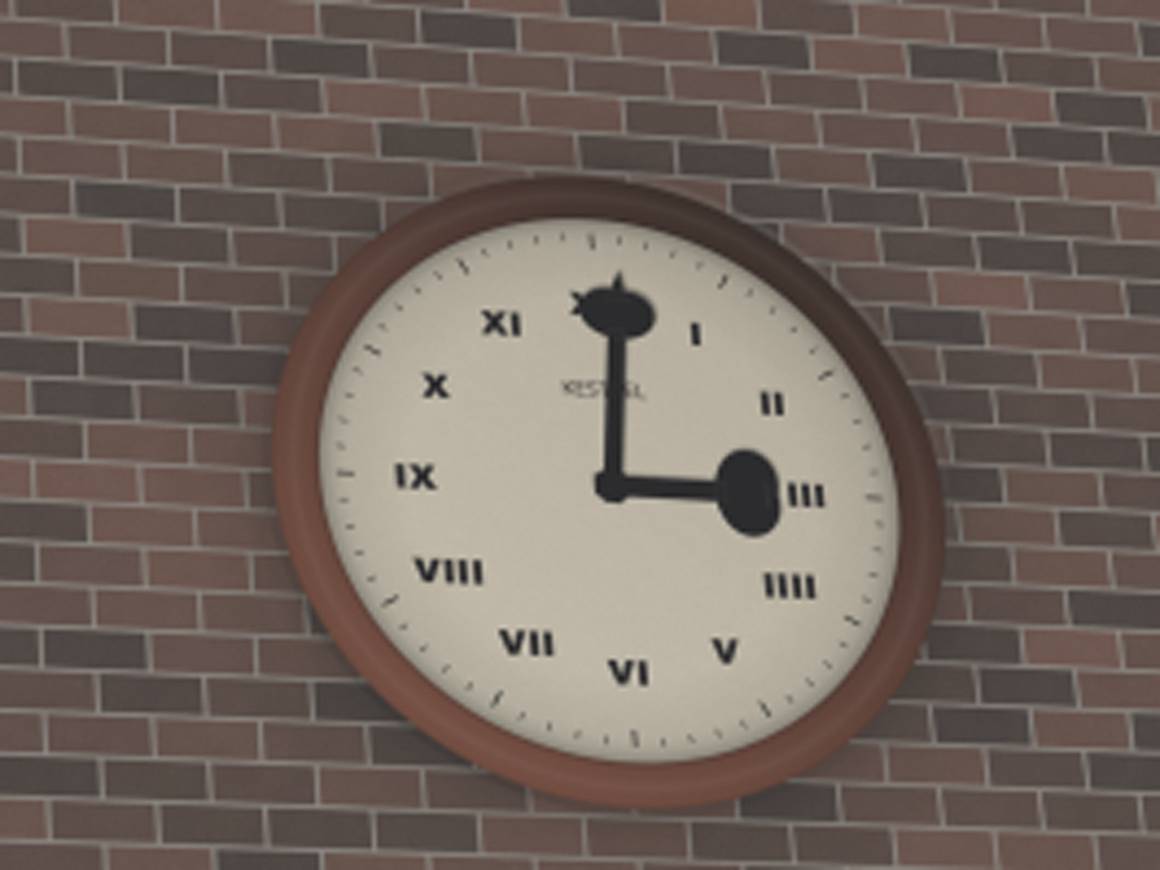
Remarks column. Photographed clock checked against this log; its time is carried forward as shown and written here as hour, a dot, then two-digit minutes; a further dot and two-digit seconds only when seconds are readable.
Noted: 3.01
